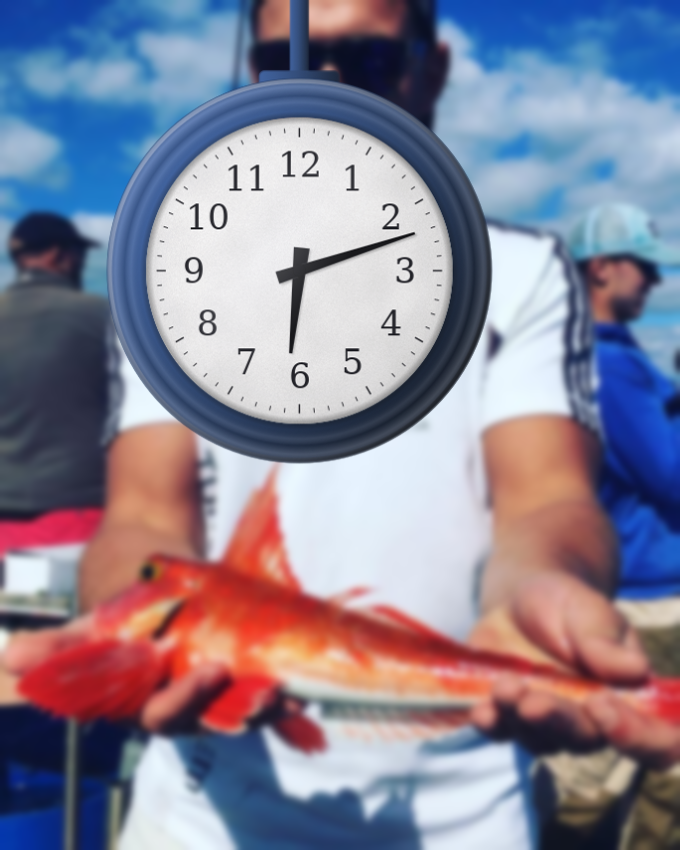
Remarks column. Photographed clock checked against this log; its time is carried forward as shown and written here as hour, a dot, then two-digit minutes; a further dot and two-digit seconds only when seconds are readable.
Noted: 6.12
